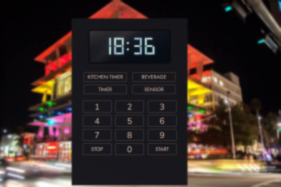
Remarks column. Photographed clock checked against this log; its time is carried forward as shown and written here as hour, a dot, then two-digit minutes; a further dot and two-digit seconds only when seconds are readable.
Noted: 18.36
